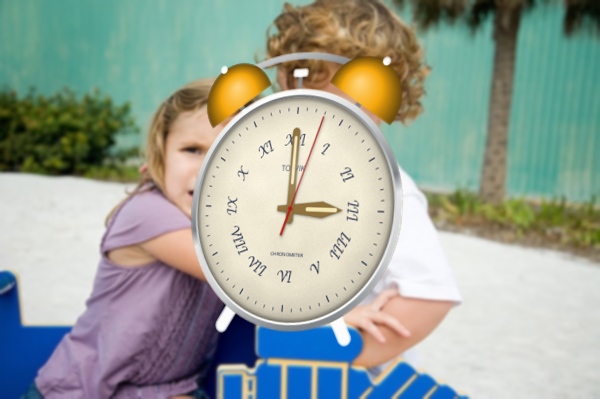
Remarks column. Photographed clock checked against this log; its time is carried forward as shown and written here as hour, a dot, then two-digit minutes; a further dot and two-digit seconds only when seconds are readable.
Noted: 3.00.03
